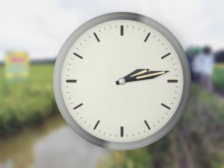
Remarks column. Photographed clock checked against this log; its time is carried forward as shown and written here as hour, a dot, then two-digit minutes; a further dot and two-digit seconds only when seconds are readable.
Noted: 2.13
